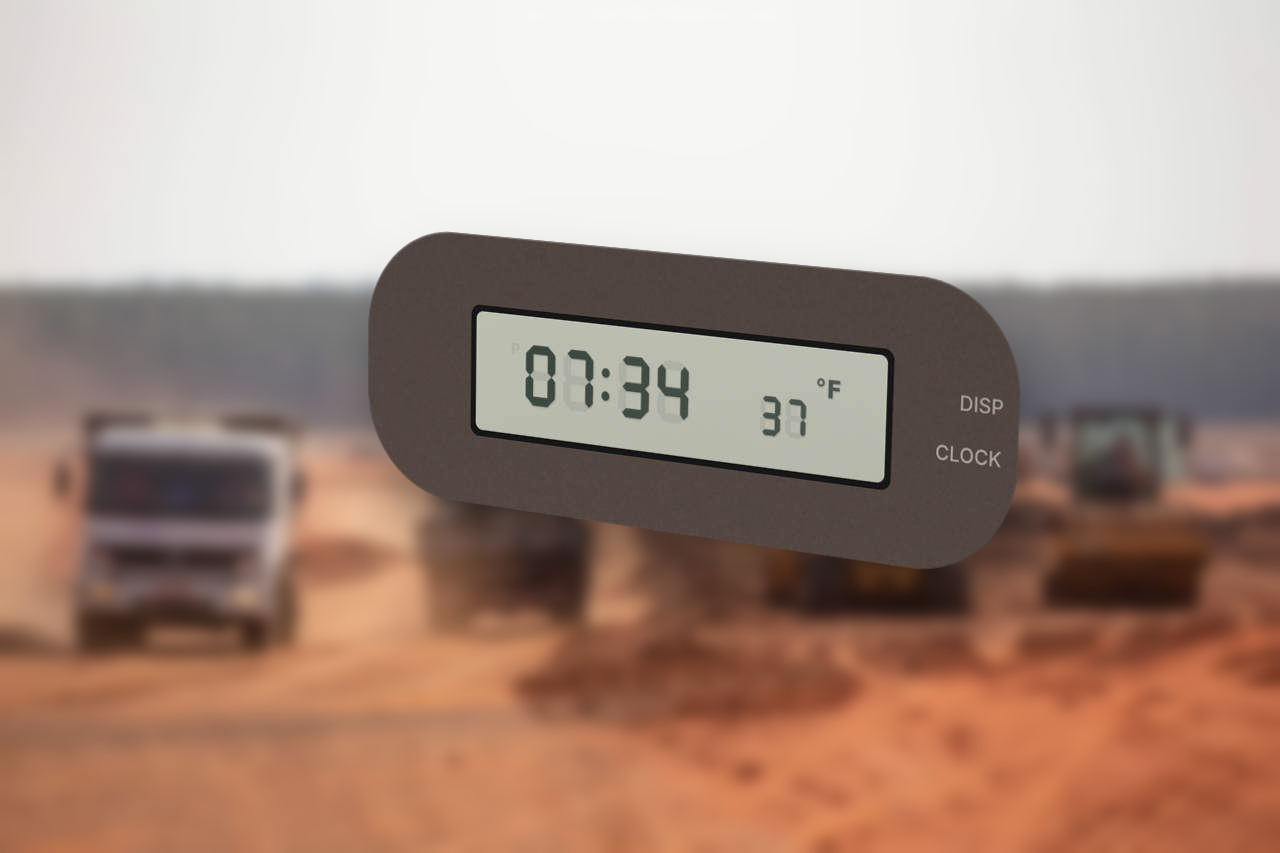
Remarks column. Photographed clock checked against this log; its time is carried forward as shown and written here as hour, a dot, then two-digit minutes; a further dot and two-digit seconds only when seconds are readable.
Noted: 7.34
